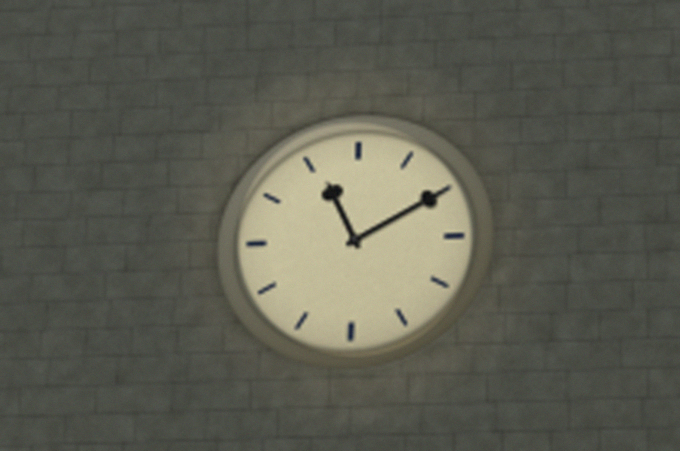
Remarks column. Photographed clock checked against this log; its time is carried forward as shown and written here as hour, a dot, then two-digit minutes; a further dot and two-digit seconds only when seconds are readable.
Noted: 11.10
